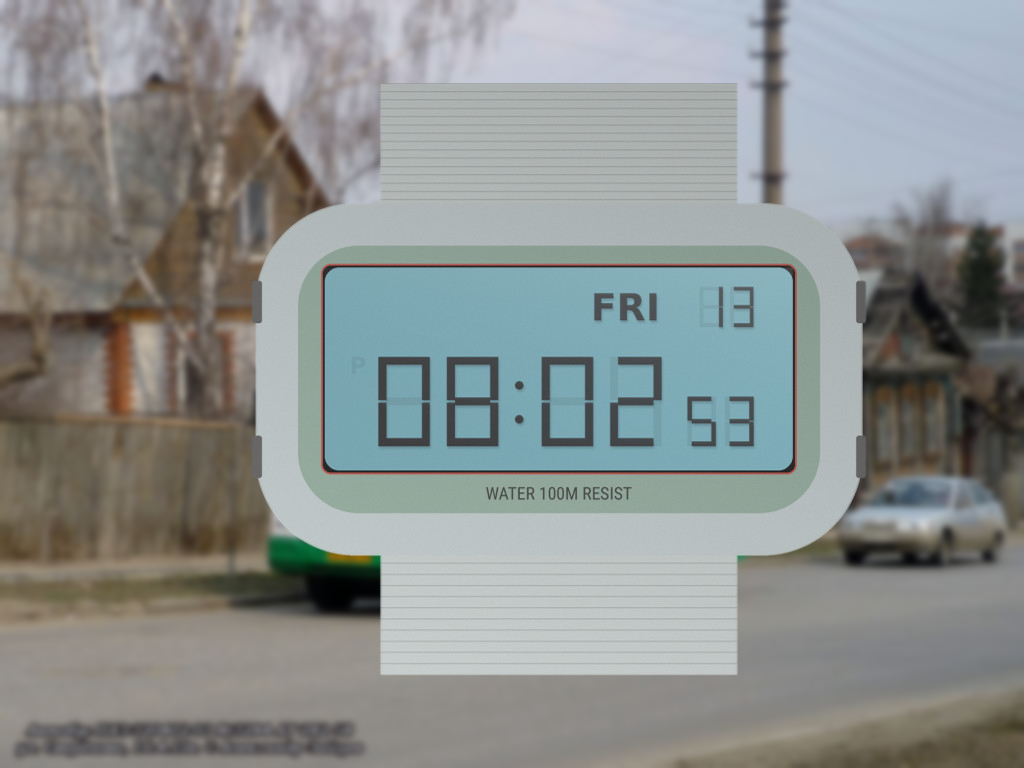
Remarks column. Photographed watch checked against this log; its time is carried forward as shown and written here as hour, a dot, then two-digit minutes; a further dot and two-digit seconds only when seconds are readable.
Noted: 8.02.53
